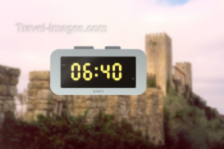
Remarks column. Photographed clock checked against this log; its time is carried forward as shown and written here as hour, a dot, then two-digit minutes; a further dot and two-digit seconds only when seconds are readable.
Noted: 6.40
